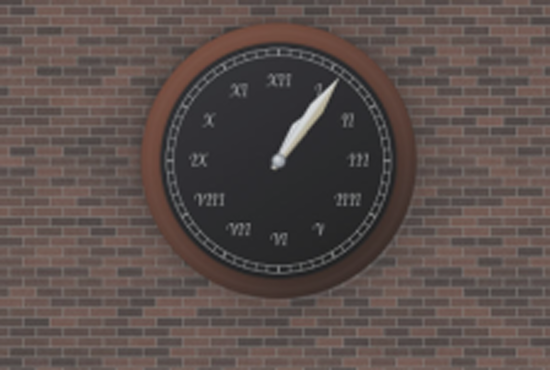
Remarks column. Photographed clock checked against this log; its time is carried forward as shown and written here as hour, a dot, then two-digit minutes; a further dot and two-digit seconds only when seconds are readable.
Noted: 1.06
